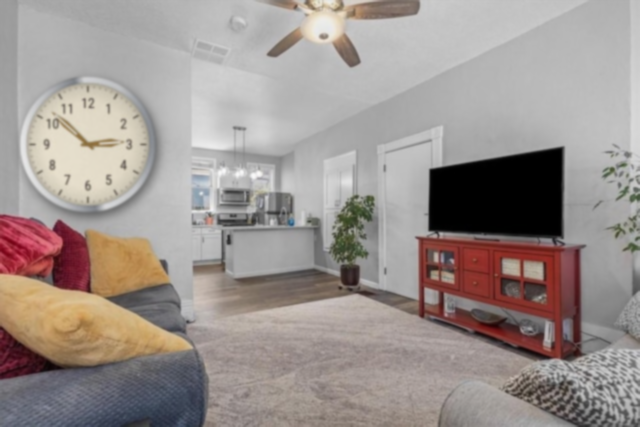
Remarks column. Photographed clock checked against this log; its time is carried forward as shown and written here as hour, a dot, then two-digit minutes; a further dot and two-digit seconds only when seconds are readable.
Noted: 2.52
